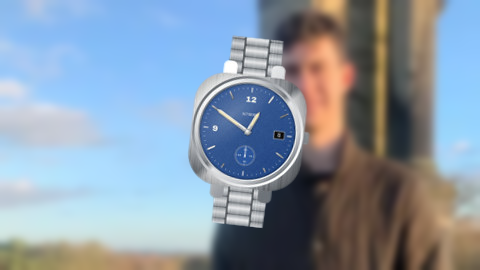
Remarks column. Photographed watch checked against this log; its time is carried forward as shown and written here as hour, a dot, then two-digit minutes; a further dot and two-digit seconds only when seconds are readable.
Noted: 12.50
